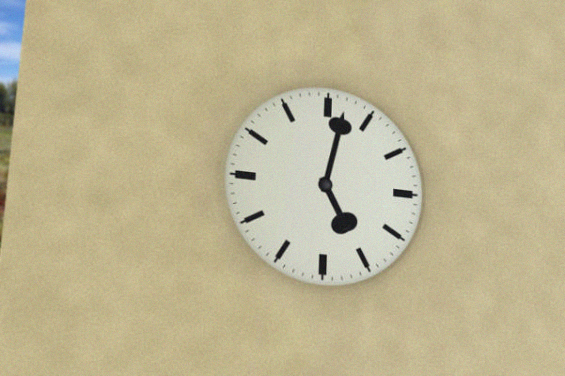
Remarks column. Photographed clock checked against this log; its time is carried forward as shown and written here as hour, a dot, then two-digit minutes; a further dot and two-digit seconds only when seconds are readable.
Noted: 5.02
